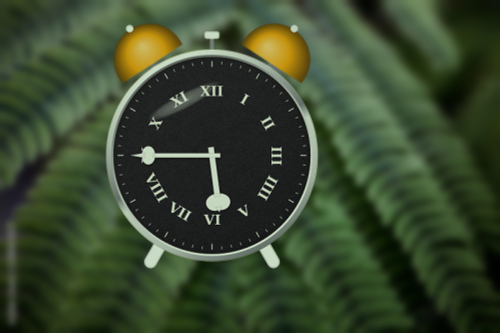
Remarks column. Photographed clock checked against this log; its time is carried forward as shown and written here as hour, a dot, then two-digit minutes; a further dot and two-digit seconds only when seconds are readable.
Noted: 5.45
